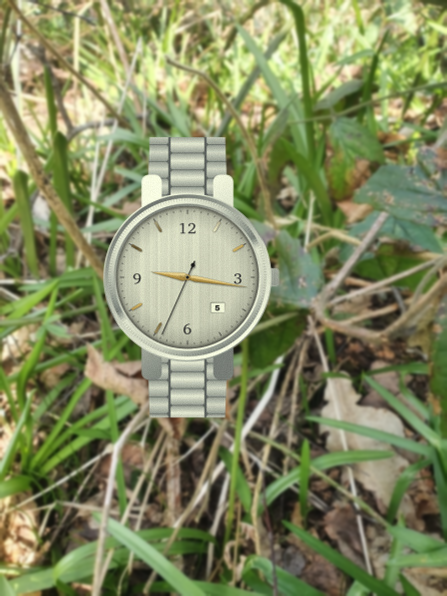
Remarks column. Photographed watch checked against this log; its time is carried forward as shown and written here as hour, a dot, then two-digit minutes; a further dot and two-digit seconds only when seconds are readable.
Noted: 9.16.34
